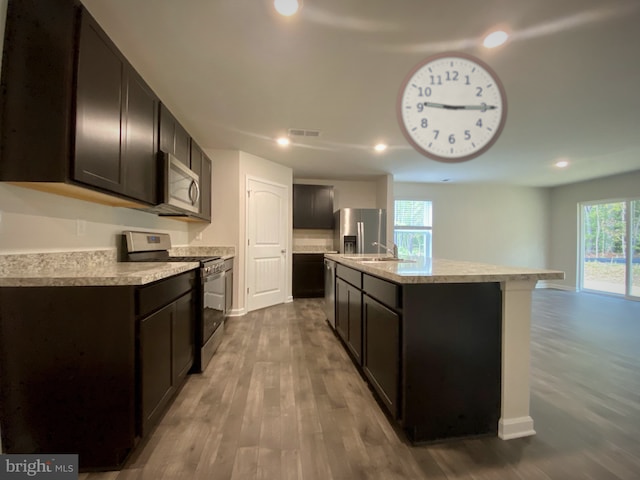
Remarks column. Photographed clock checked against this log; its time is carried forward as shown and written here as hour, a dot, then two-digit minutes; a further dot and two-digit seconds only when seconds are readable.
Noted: 9.15
